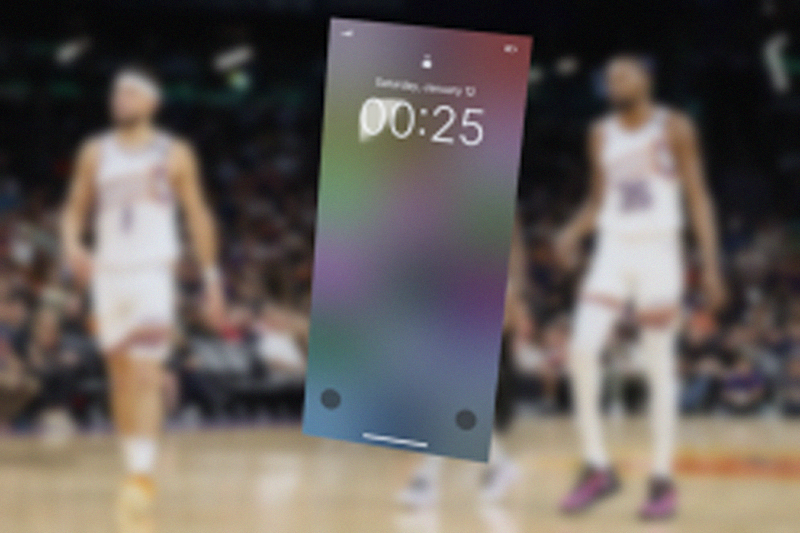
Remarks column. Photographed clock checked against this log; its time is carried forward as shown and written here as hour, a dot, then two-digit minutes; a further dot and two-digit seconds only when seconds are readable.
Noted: 0.25
